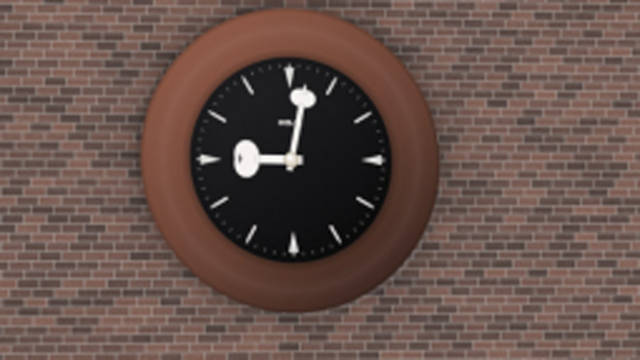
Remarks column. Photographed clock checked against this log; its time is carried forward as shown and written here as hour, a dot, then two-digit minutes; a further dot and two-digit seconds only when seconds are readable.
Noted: 9.02
